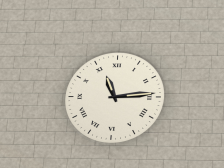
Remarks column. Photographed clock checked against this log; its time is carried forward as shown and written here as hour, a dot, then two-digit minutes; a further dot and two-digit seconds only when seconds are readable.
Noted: 11.14
